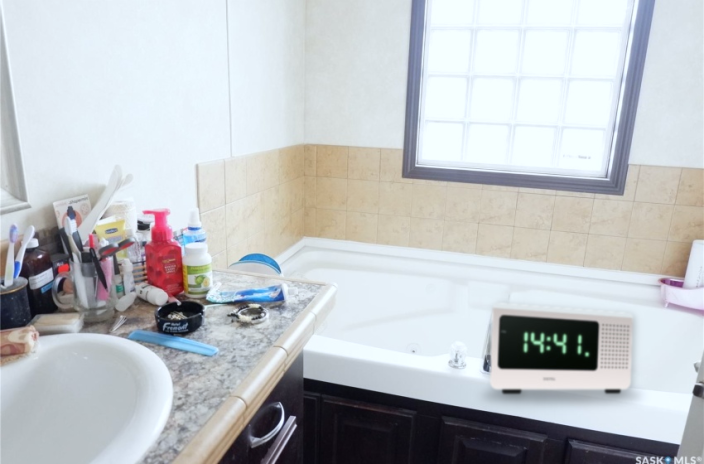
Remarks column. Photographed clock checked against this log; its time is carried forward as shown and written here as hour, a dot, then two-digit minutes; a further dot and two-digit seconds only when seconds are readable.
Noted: 14.41
